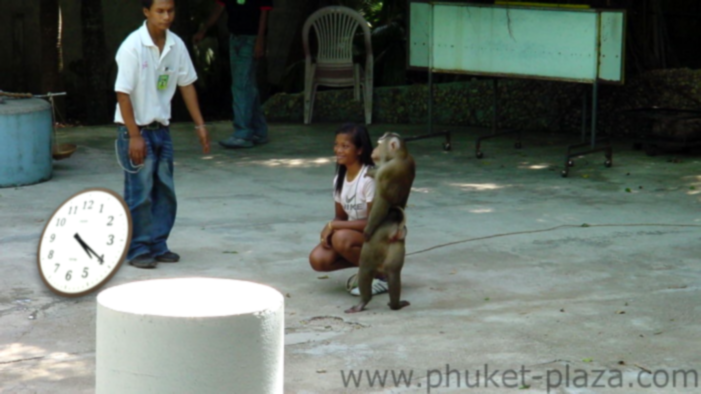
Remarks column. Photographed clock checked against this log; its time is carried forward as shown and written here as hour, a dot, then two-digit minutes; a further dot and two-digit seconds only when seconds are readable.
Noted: 4.20
